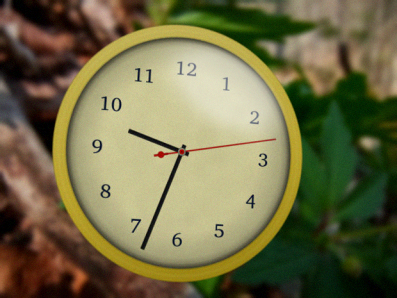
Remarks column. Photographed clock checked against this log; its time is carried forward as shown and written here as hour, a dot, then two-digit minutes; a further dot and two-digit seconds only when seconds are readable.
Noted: 9.33.13
